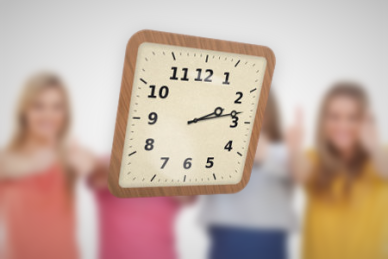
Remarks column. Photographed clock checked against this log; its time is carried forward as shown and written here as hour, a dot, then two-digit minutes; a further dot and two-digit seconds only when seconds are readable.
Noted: 2.13
